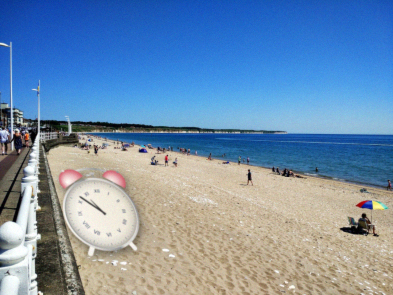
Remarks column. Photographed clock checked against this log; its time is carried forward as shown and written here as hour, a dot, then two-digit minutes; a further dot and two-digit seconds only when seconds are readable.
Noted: 10.52
